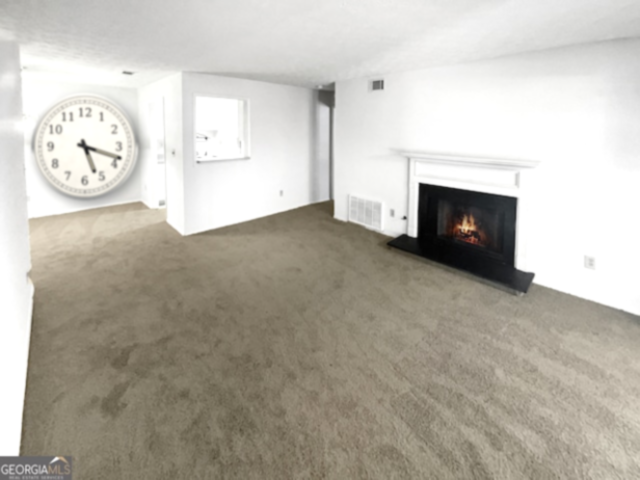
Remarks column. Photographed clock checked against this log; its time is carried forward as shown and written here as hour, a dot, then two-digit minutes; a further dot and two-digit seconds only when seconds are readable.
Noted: 5.18
